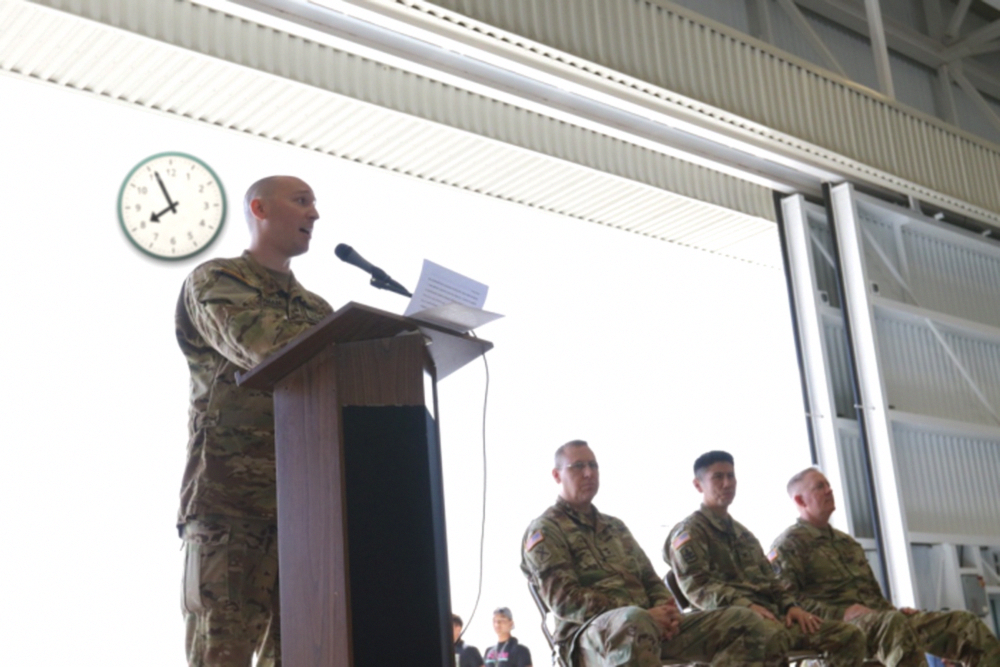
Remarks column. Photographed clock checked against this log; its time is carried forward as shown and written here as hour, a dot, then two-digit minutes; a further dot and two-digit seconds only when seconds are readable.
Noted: 7.56
